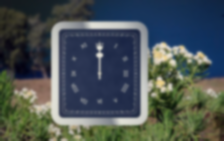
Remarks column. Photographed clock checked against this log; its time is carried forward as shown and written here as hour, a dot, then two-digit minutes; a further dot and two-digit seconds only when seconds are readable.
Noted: 12.00
